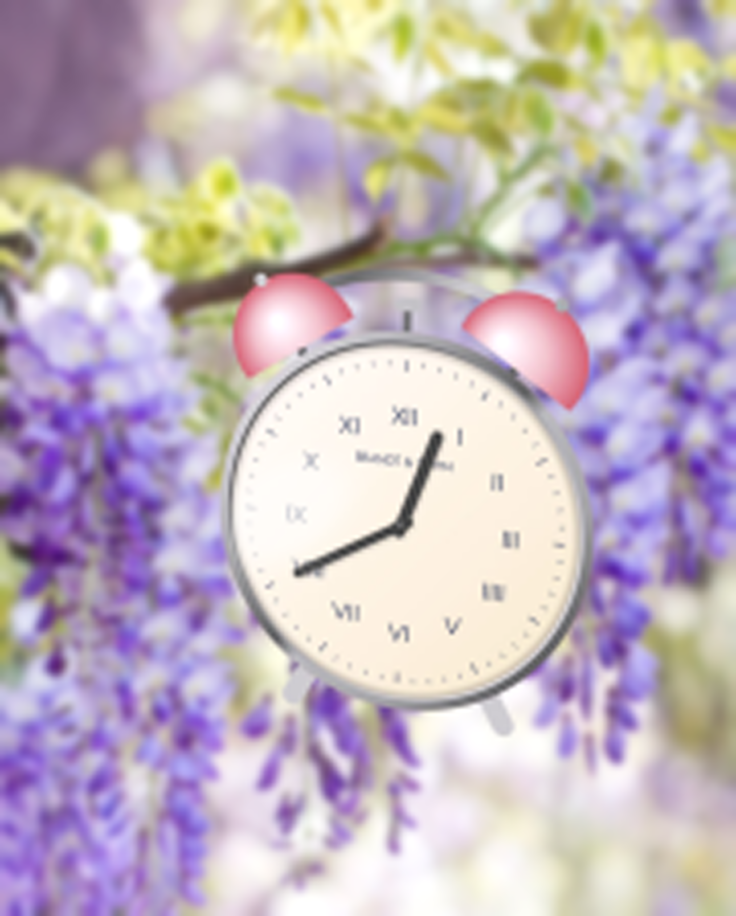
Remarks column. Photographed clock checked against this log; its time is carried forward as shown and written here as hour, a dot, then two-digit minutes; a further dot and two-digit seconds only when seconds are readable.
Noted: 12.40
